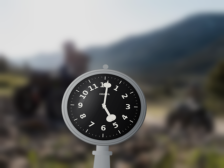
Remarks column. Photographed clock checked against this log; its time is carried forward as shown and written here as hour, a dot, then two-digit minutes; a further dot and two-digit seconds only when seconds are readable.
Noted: 5.01
